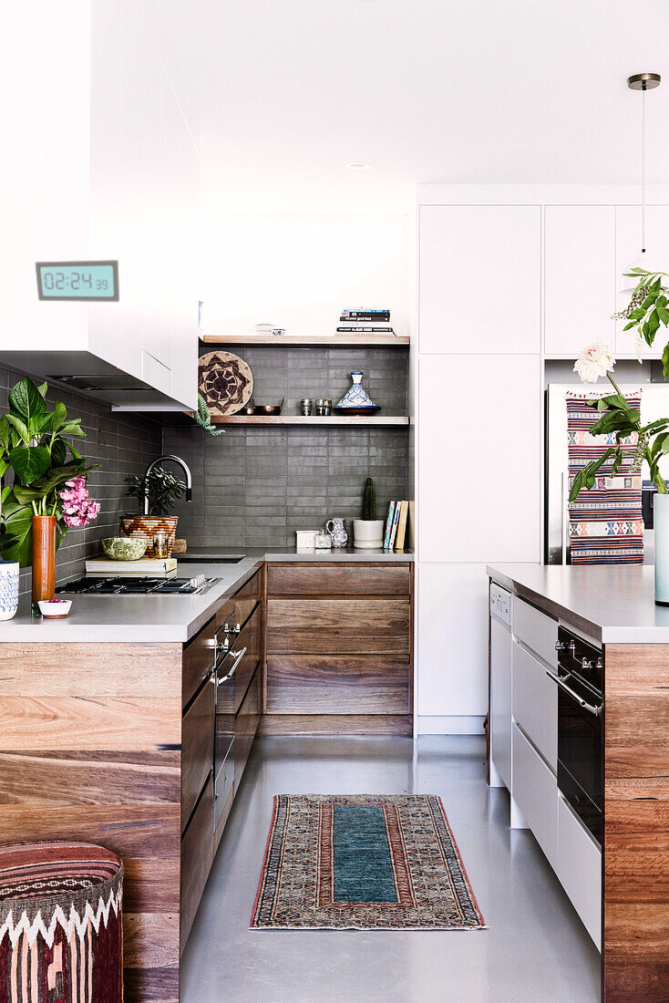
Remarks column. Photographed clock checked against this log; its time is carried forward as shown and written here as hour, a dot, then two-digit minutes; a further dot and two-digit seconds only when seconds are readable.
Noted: 2.24.39
